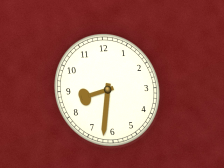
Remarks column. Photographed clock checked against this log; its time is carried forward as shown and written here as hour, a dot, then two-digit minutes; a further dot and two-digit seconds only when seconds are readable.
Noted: 8.32
